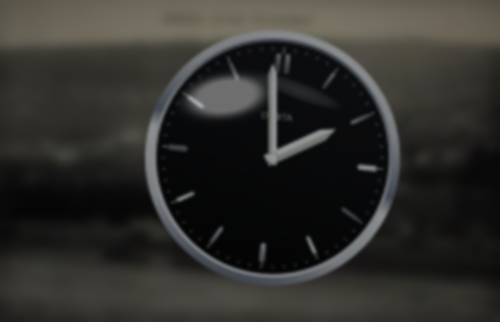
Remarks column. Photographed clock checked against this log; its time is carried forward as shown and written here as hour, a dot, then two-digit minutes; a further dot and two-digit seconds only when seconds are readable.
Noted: 1.59
